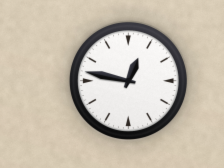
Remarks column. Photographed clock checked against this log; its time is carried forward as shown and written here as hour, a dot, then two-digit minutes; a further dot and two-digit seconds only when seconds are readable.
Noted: 12.47
